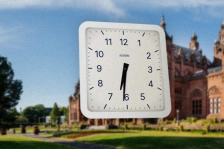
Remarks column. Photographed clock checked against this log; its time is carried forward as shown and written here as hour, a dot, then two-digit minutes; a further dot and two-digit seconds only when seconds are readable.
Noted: 6.31
